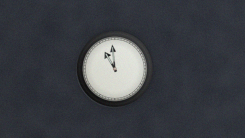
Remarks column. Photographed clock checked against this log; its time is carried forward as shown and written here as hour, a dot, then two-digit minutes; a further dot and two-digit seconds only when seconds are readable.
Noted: 10.59
